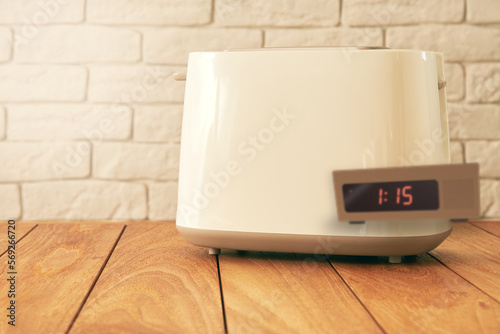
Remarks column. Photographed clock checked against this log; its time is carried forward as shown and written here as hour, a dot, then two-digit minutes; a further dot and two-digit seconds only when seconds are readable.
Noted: 1.15
